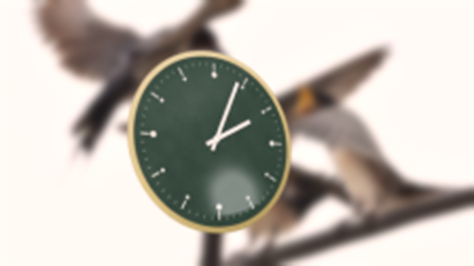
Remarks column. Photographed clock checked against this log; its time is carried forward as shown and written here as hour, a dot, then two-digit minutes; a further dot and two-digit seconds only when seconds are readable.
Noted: 2.04
